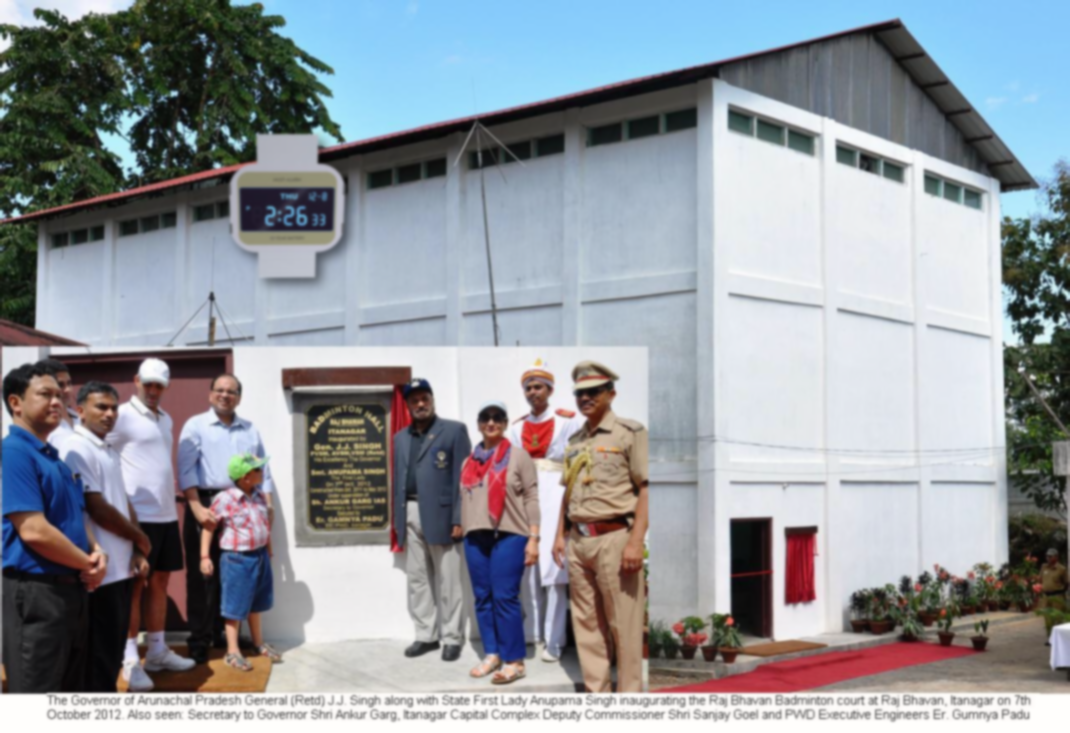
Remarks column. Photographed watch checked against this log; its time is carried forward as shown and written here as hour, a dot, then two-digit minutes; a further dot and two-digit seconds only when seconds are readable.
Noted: 2.26
